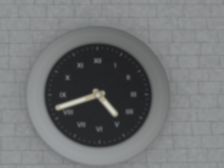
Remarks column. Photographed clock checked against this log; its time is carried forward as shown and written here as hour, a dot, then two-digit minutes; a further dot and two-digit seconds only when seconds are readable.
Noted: 4.42
